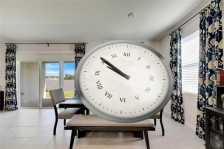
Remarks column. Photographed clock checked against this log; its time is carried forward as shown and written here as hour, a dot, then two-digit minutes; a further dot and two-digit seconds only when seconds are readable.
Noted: 9.51
